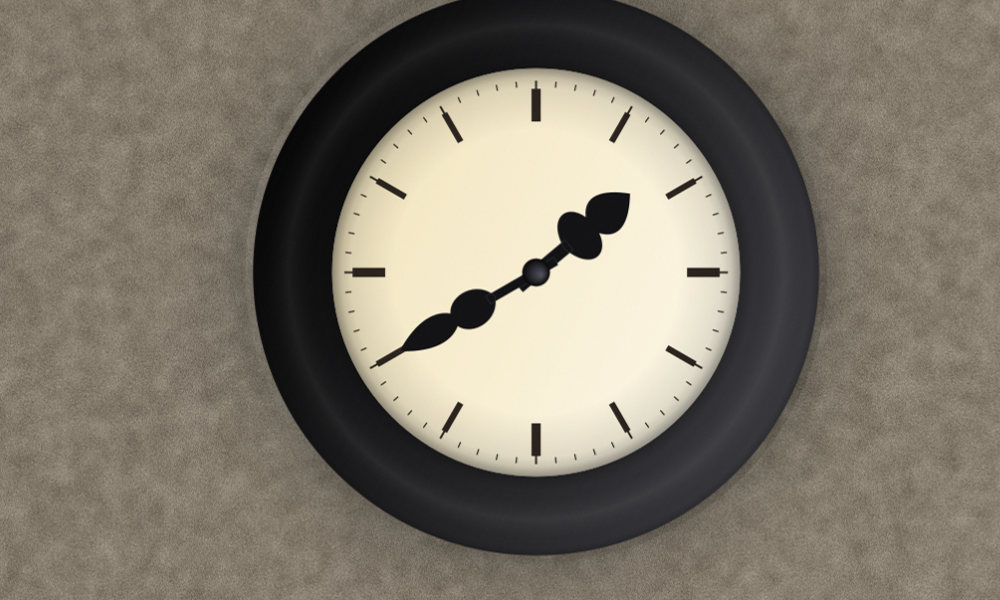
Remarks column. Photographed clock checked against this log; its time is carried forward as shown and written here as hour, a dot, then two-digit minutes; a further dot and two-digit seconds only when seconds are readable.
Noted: 1.40
